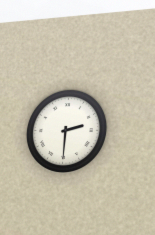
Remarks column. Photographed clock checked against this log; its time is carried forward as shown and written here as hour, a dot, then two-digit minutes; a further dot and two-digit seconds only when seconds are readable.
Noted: 2.30
